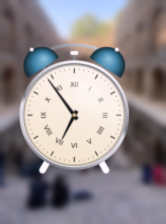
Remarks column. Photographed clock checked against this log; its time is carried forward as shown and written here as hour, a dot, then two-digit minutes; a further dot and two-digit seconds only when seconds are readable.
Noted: 6.54
